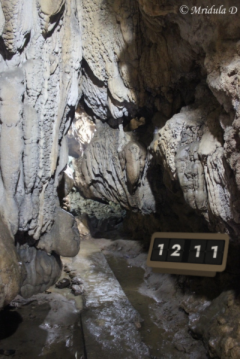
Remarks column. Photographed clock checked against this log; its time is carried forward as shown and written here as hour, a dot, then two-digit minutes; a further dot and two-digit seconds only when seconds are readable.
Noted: 12.11
